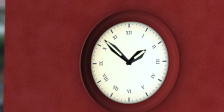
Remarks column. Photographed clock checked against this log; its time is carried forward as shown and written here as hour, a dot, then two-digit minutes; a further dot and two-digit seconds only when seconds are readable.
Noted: 1.52
